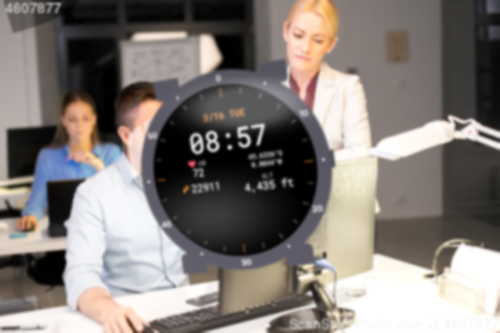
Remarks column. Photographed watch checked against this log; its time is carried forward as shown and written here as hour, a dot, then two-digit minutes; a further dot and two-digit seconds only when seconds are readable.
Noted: 8.57
